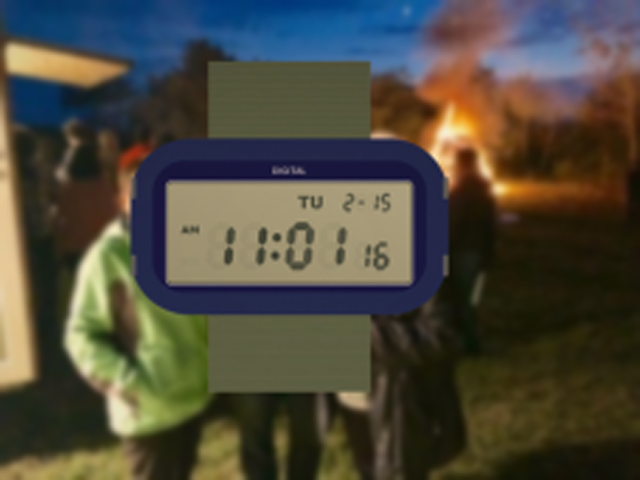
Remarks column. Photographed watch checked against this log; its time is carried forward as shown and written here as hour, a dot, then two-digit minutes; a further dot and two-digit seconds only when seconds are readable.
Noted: 11.01.16
